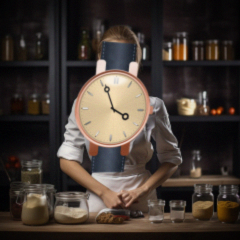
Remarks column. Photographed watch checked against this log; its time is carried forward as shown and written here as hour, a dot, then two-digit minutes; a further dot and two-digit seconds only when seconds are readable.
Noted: 3.56
